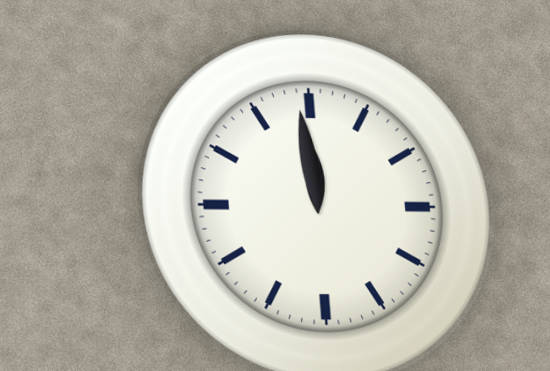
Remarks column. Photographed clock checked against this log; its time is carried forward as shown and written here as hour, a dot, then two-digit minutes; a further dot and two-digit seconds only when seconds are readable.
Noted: 11.59
